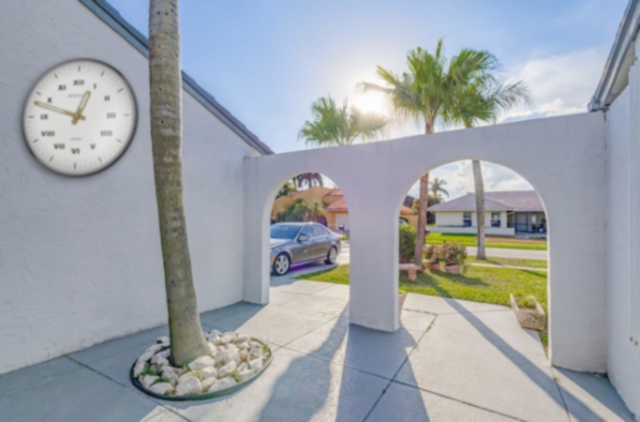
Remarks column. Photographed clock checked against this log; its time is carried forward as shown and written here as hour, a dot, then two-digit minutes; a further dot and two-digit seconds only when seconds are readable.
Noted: 12.48
